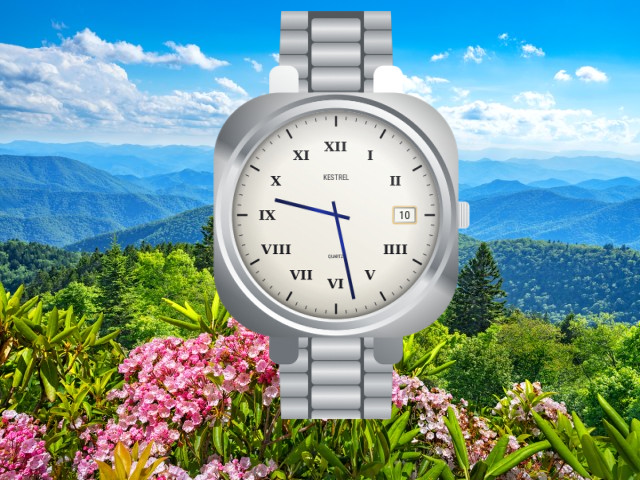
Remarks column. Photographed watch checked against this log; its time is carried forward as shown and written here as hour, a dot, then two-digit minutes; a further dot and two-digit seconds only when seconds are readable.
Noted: 9.28
